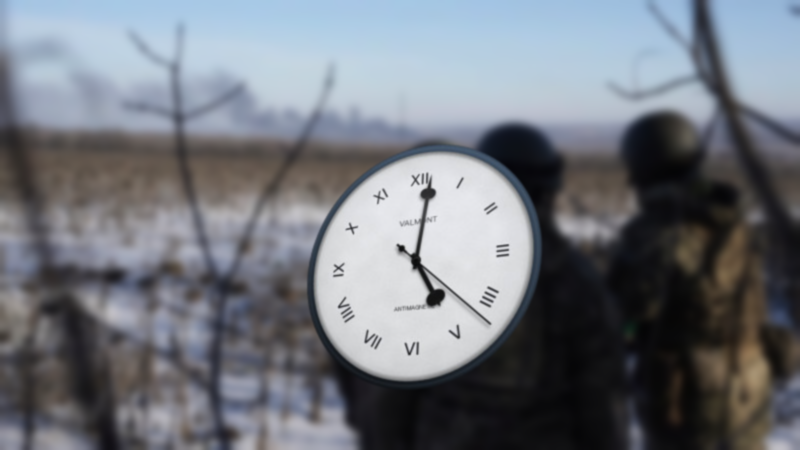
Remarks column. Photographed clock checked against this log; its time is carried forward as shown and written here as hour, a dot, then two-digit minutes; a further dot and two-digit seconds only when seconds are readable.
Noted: 5.01.22
